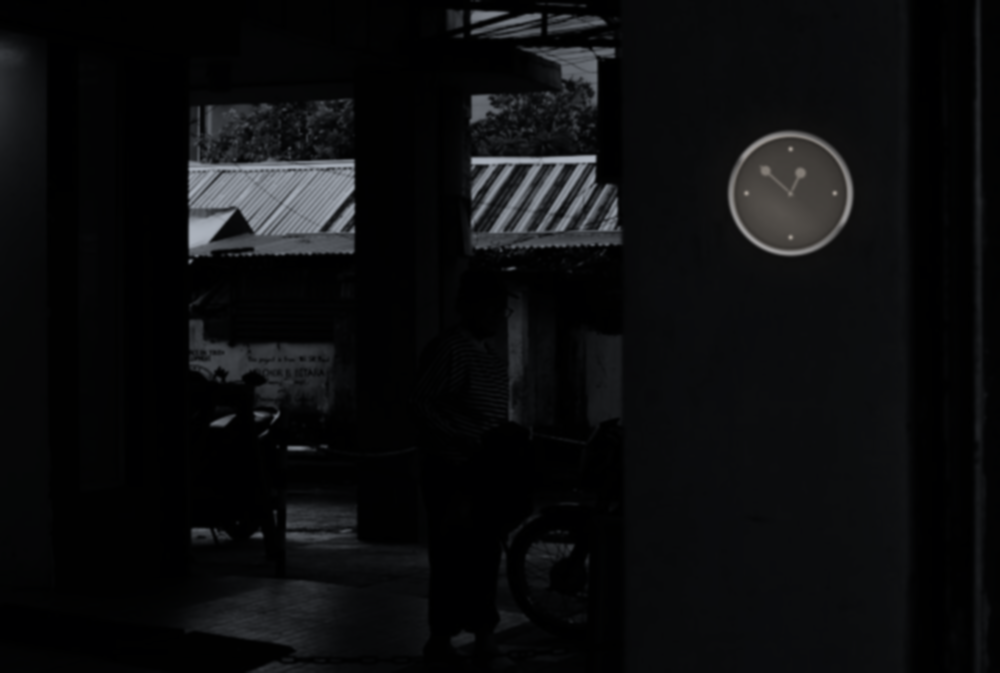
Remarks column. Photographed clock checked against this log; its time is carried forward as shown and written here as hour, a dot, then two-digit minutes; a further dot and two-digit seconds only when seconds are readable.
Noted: 12.52
